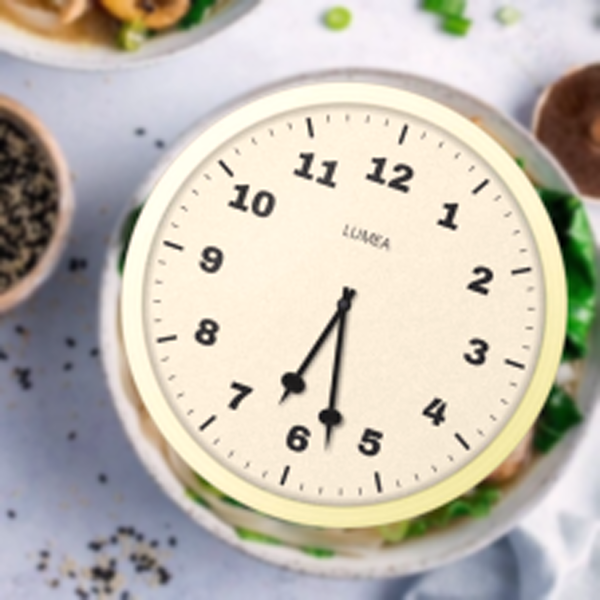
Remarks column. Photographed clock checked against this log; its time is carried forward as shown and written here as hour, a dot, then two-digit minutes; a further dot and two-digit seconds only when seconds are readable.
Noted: 6.28
